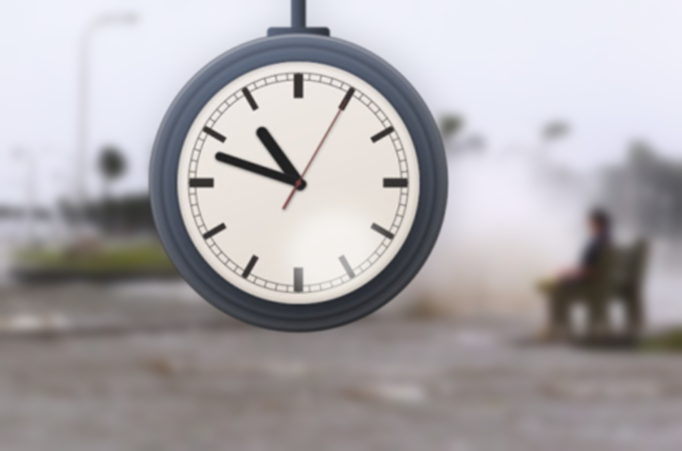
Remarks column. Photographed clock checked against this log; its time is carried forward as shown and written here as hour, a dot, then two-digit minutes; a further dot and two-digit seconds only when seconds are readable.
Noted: 10.48.05
